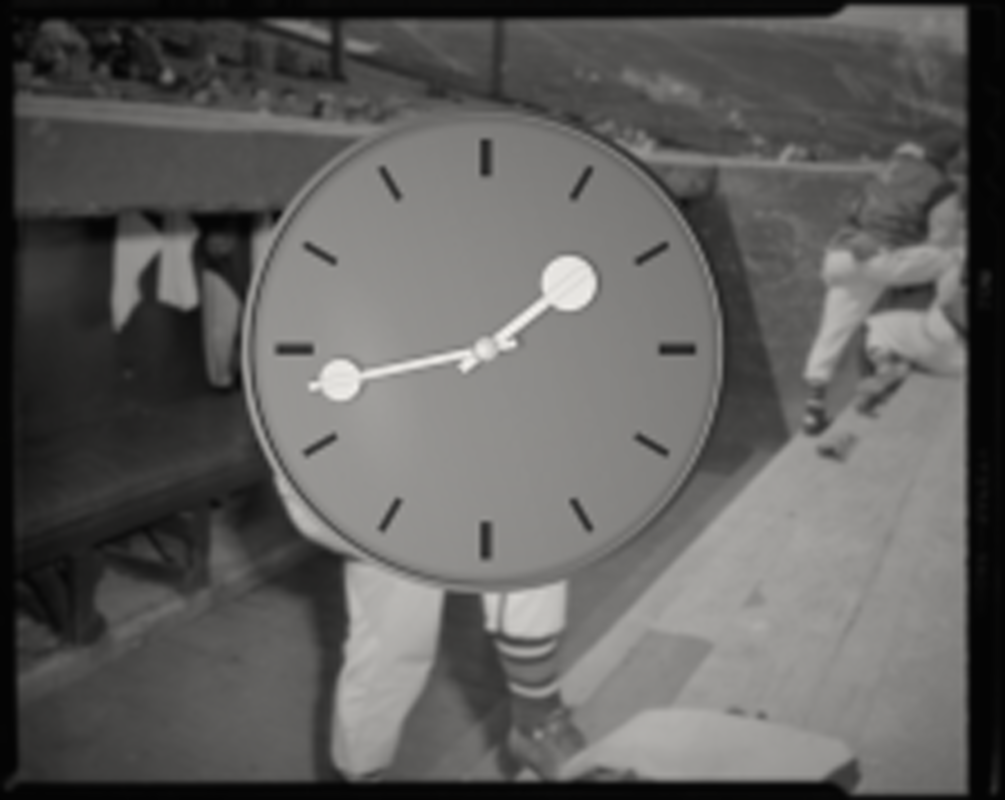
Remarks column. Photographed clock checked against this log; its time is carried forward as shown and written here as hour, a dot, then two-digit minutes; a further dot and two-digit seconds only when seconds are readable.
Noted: 1.43
